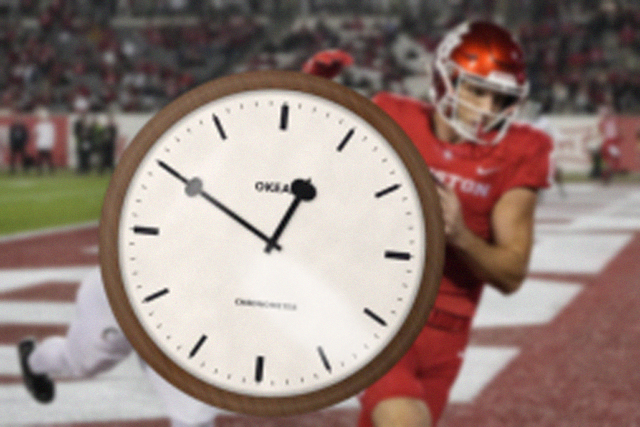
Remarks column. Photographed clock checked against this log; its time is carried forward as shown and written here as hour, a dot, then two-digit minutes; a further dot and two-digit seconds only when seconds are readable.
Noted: 12.50
